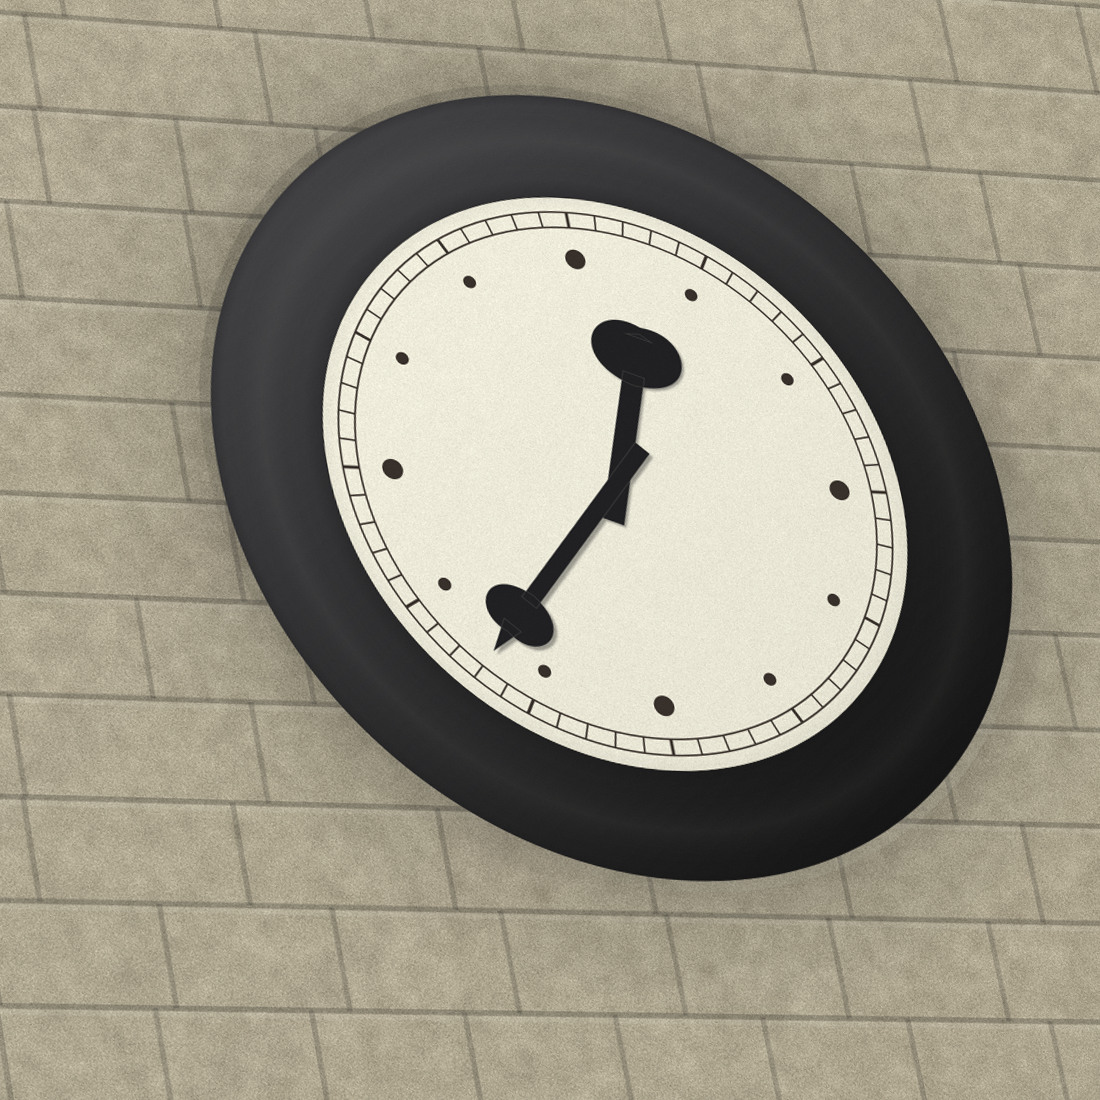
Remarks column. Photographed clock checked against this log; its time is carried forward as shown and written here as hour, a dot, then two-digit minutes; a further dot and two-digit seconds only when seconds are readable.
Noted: 12.37
